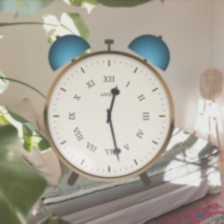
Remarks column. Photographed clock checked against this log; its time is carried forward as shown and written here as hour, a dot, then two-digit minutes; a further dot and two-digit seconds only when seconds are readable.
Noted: 12.28
